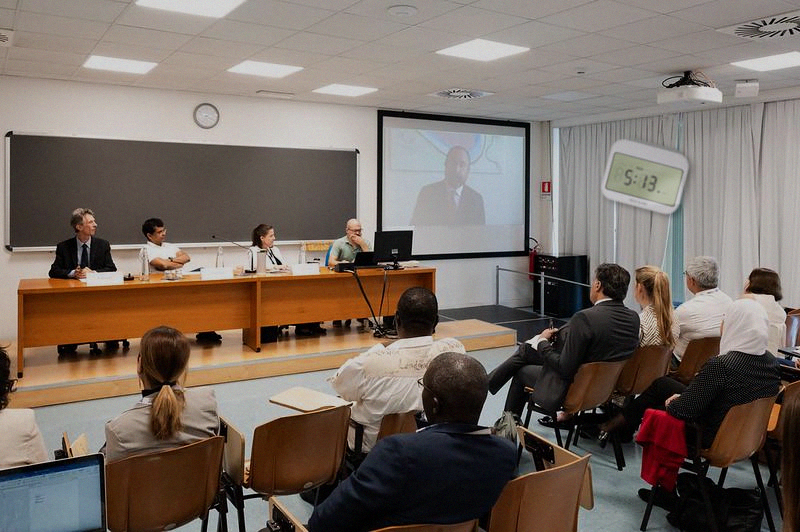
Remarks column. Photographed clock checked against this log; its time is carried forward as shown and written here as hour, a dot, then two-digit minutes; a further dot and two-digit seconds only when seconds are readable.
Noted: 5.13
